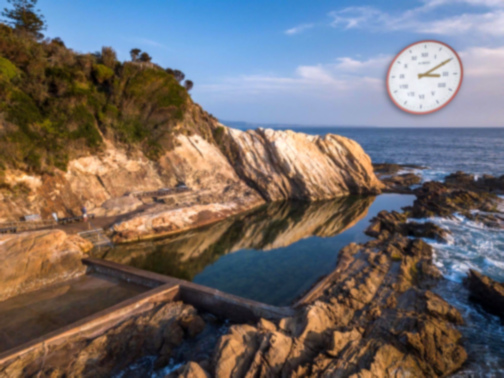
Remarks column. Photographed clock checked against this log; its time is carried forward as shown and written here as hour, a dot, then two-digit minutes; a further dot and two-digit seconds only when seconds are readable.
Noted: 3.10
